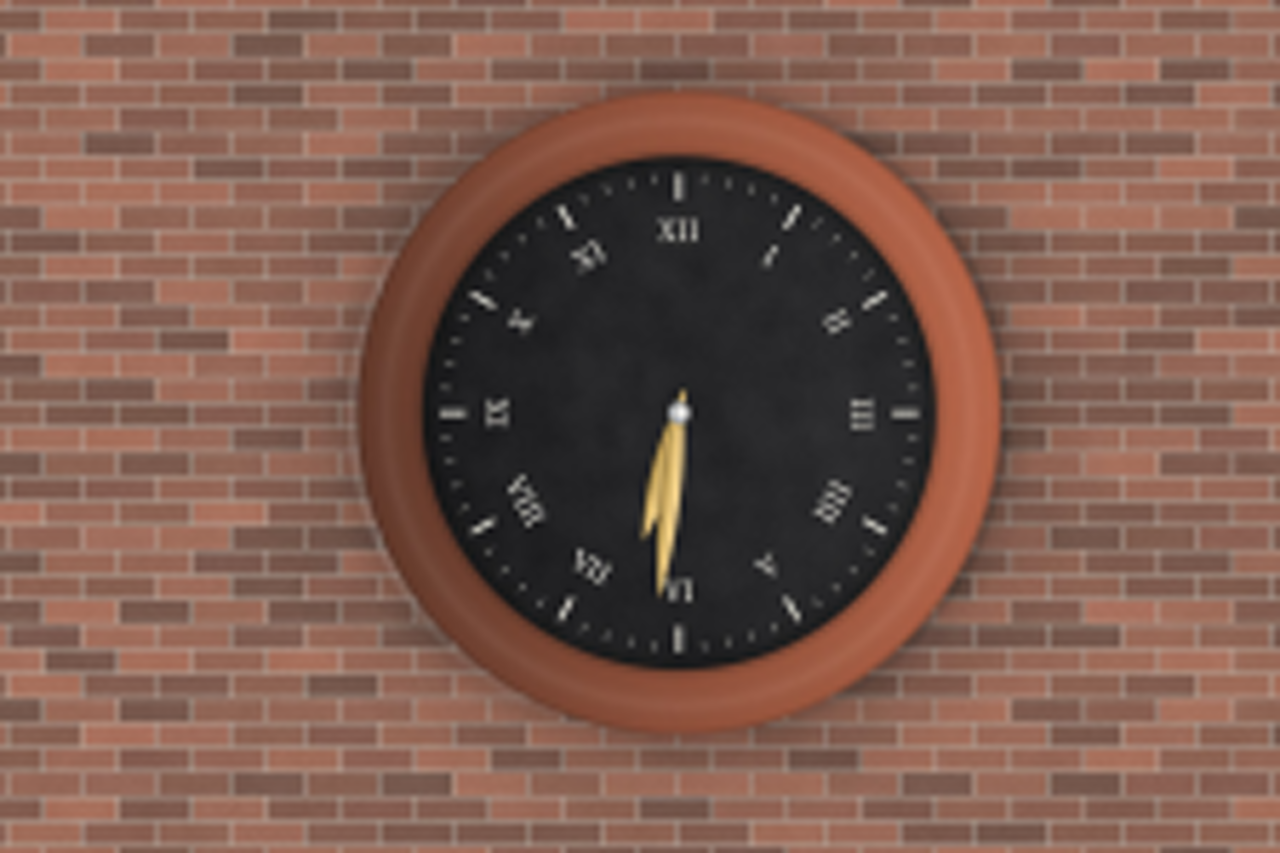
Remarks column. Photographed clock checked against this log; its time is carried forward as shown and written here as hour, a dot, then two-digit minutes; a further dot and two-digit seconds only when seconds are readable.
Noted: 6.31
